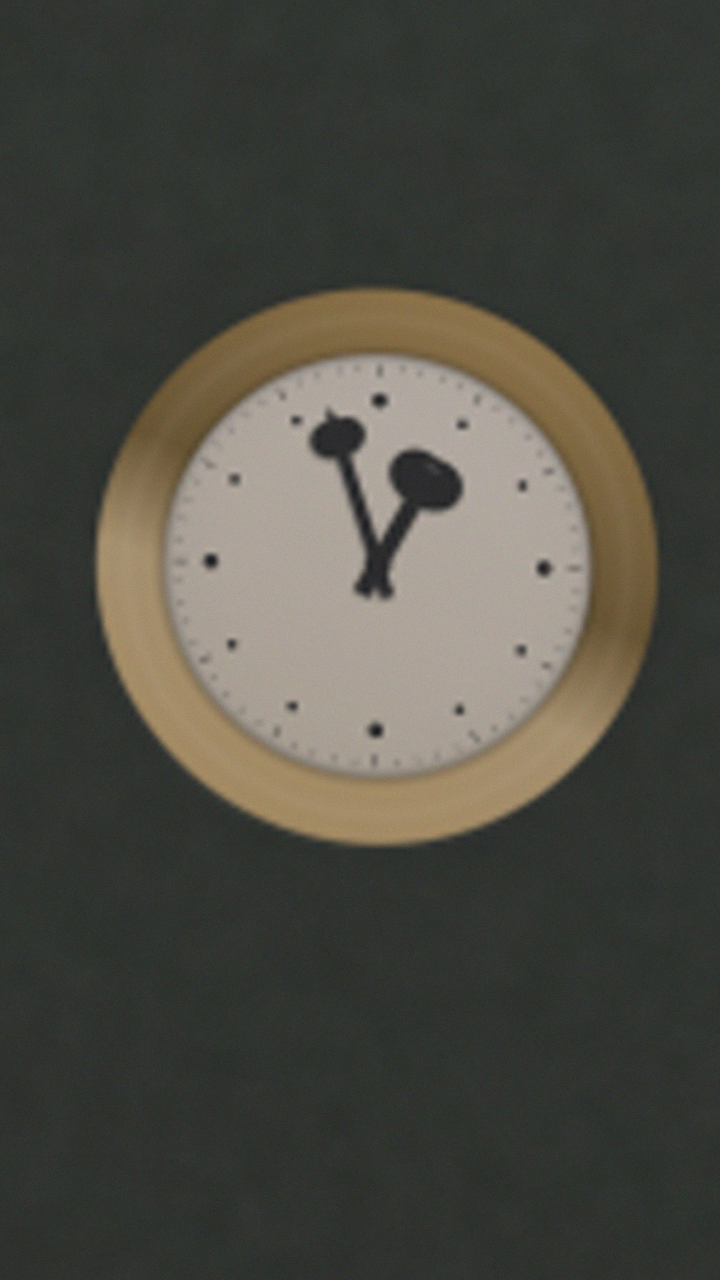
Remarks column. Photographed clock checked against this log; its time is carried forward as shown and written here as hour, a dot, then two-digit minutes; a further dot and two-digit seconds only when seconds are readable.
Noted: 12.57
